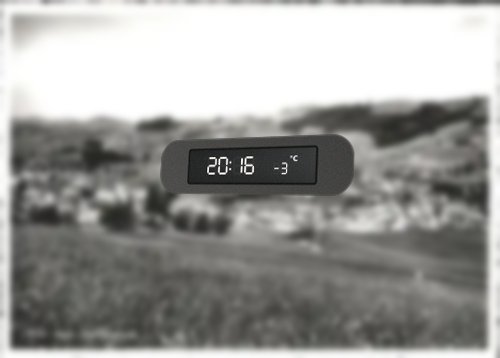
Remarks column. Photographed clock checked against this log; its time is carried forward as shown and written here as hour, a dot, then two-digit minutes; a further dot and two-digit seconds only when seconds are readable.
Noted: 20.16
